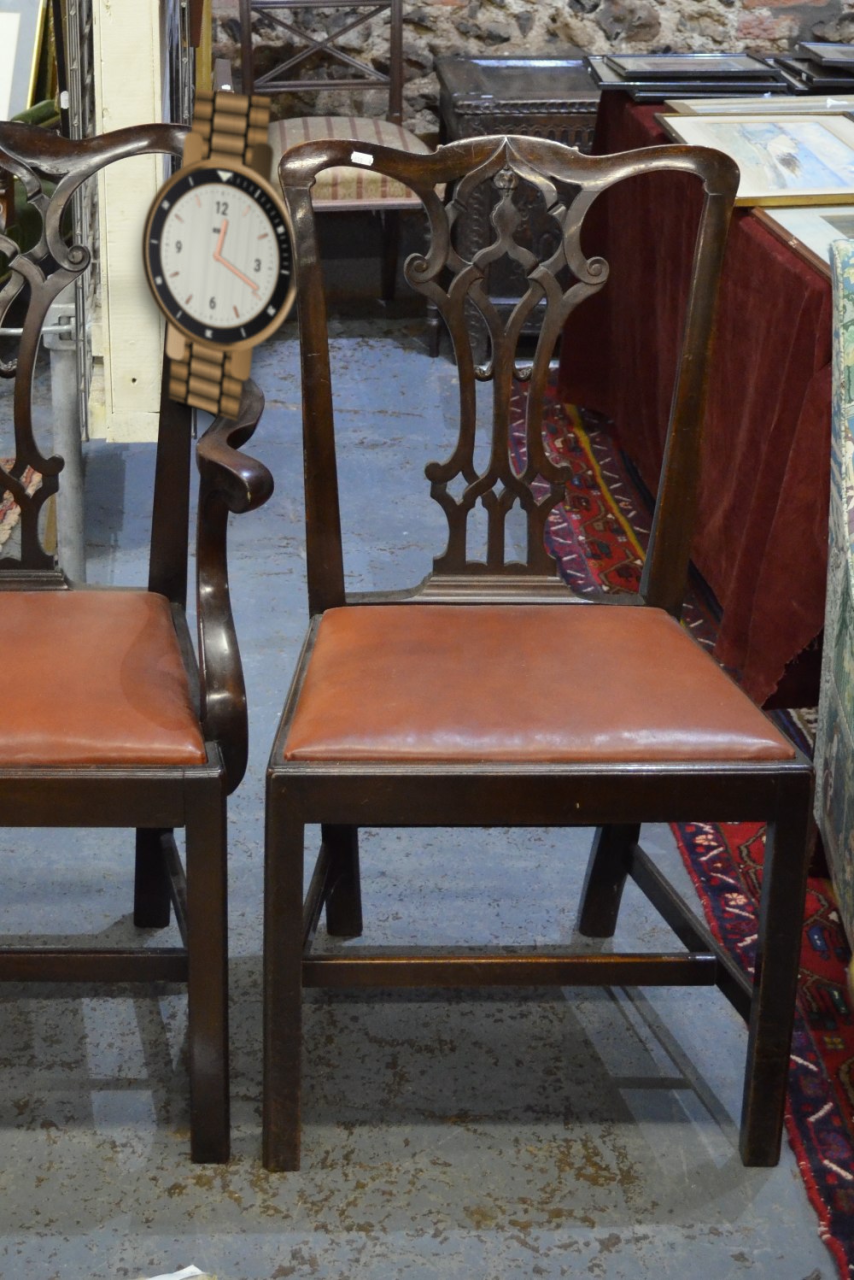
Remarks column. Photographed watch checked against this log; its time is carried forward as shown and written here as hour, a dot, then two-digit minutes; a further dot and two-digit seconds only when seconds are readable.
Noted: 12.19
